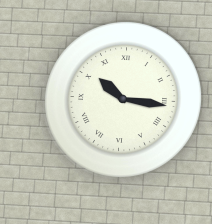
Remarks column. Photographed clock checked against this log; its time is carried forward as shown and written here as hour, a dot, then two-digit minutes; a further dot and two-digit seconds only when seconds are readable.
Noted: 10.16
